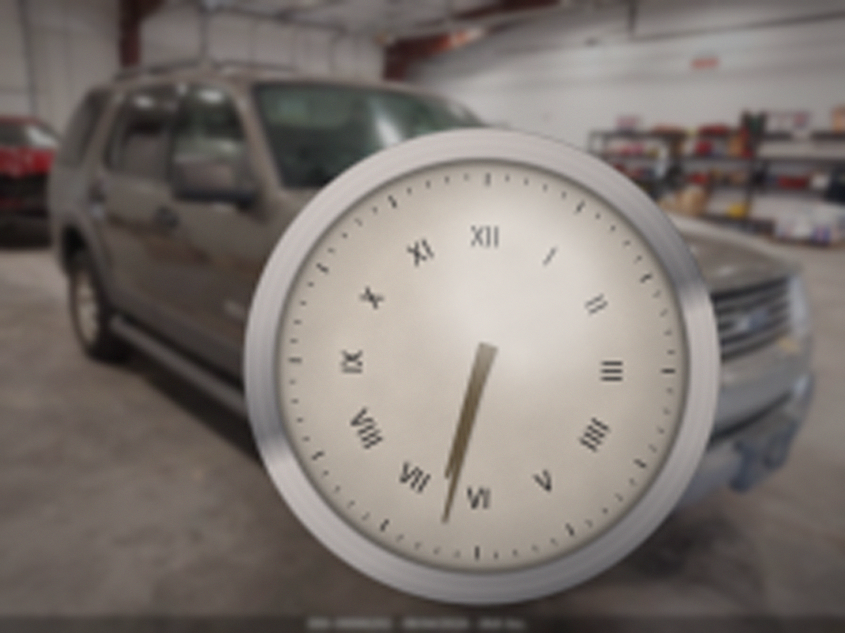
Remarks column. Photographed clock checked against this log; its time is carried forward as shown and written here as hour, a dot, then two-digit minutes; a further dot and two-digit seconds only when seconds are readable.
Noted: 6.32
